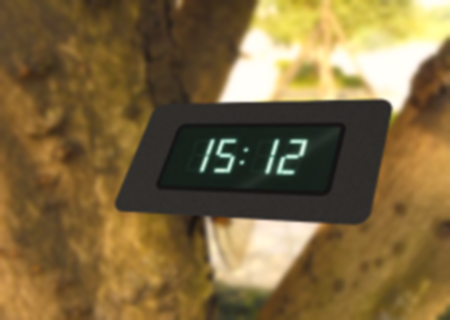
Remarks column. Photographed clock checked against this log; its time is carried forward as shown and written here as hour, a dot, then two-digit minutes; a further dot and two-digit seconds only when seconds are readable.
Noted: 15.12
